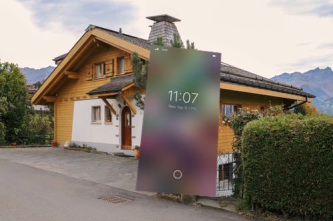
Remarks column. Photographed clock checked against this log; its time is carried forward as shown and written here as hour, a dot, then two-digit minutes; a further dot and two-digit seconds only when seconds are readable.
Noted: 11.07
